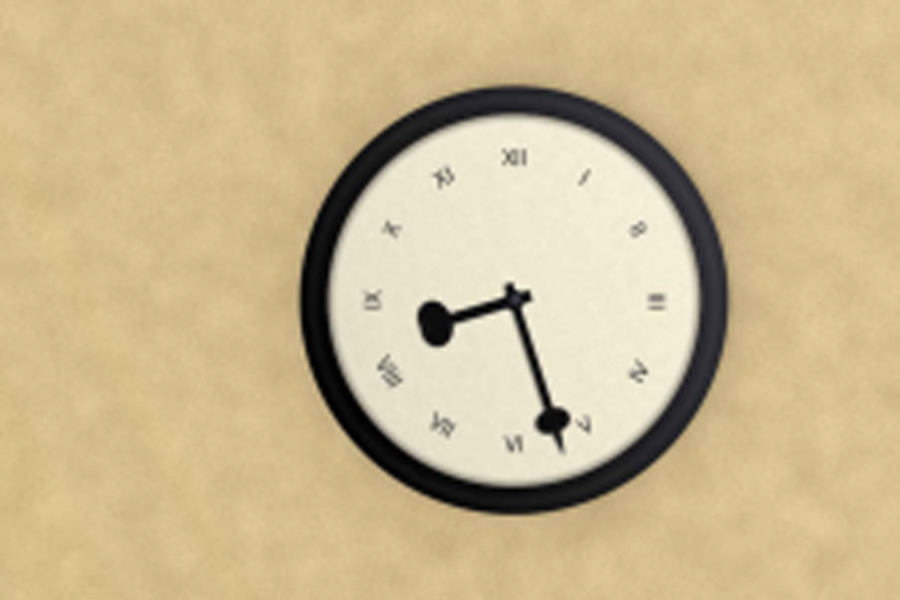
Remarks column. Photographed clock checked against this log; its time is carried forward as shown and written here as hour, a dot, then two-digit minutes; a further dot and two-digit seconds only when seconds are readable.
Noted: 8.27
